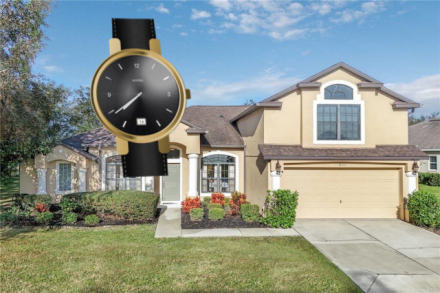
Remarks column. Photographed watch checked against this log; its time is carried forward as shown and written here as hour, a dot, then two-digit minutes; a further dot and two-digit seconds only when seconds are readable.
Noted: 7.39
